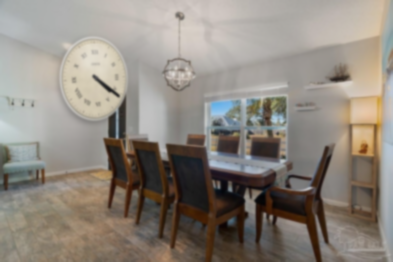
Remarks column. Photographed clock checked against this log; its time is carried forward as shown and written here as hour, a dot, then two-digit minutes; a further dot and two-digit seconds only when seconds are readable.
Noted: 4.21
